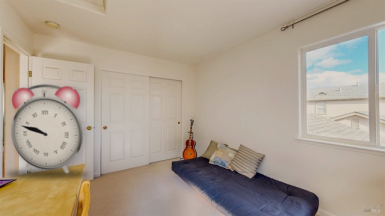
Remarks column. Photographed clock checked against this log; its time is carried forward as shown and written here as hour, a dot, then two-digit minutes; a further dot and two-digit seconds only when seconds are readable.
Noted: 9.48
